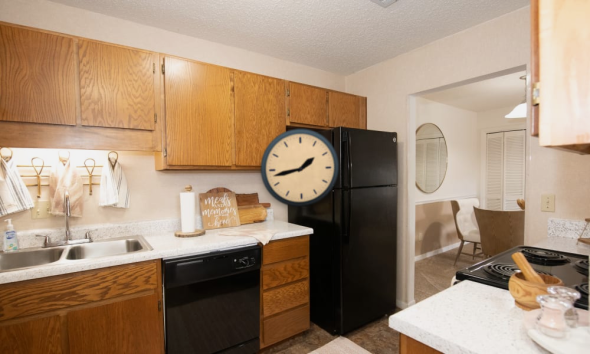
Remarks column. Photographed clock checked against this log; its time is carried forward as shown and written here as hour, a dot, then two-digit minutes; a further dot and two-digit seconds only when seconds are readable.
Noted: 1.43
